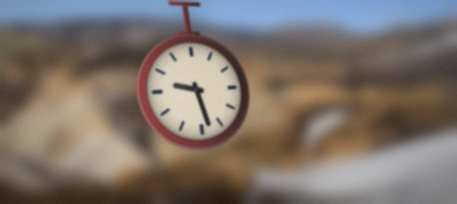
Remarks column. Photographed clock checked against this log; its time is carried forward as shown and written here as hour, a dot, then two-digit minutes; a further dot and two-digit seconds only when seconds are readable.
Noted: 9.28
